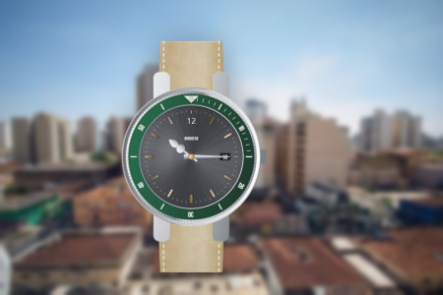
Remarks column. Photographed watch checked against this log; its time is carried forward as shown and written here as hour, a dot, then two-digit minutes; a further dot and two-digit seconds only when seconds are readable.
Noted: 10.15
